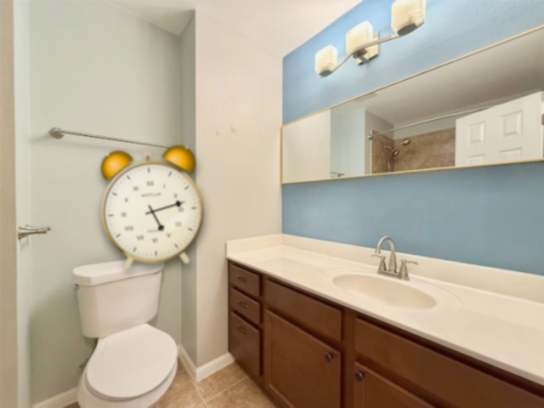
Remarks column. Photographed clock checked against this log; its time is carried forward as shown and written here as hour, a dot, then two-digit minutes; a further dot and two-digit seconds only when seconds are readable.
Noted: 5.13
